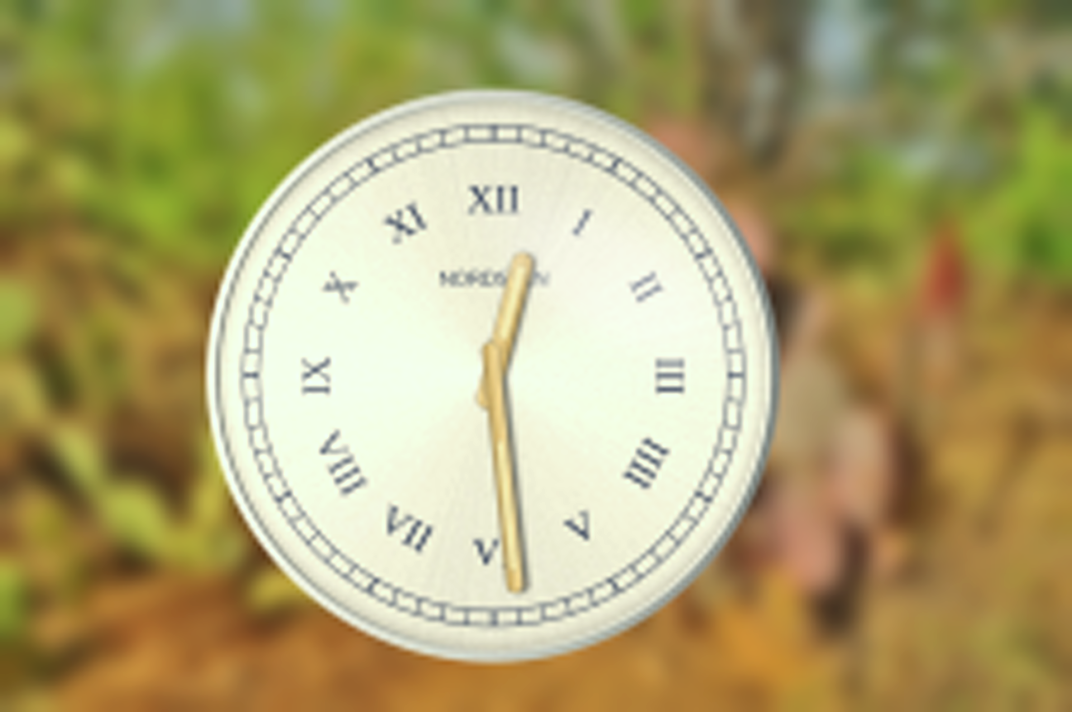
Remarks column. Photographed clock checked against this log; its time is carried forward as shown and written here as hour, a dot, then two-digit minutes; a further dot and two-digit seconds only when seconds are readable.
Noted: 12.29
